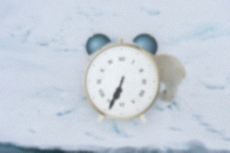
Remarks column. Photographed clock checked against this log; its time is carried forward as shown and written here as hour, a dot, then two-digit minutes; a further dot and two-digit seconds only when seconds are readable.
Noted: 6.34
